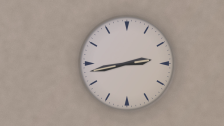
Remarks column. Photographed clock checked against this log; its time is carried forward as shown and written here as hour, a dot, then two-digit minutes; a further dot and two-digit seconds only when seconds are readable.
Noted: 2.43
